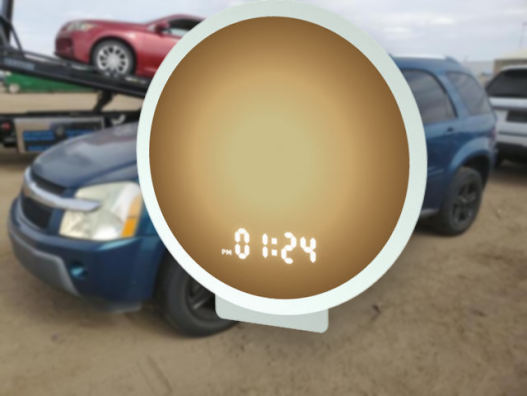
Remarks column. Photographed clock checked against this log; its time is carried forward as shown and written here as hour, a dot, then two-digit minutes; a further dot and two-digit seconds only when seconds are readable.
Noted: 1.24
